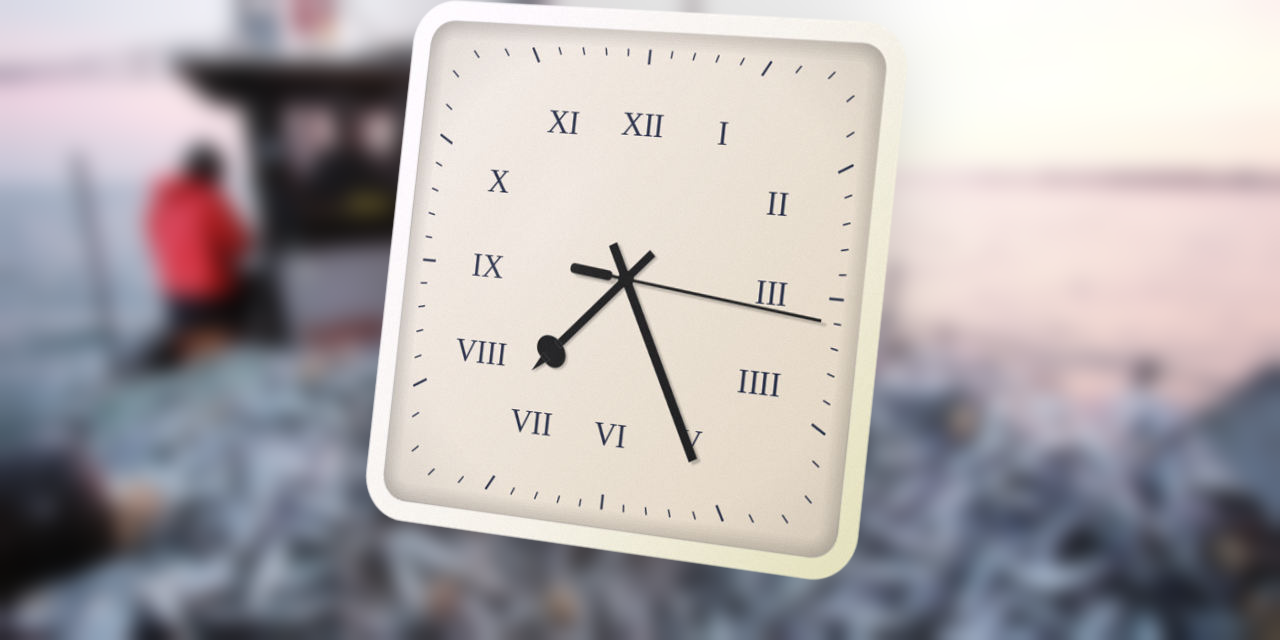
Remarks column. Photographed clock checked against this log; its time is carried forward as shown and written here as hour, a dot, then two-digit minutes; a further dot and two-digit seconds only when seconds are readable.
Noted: 7.25.16
